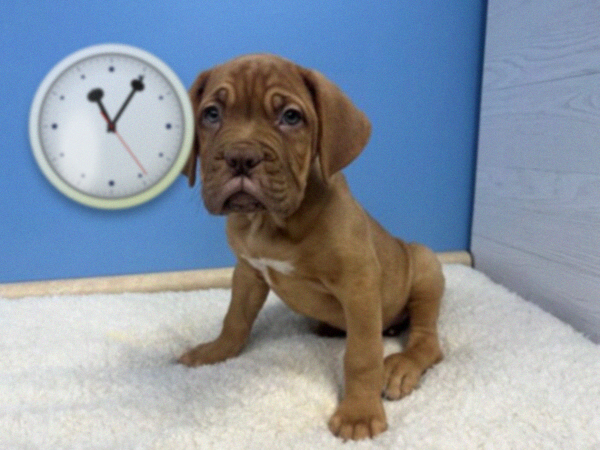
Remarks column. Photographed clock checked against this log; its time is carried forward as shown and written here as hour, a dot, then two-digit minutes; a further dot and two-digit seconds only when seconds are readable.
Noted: 11.05.24
